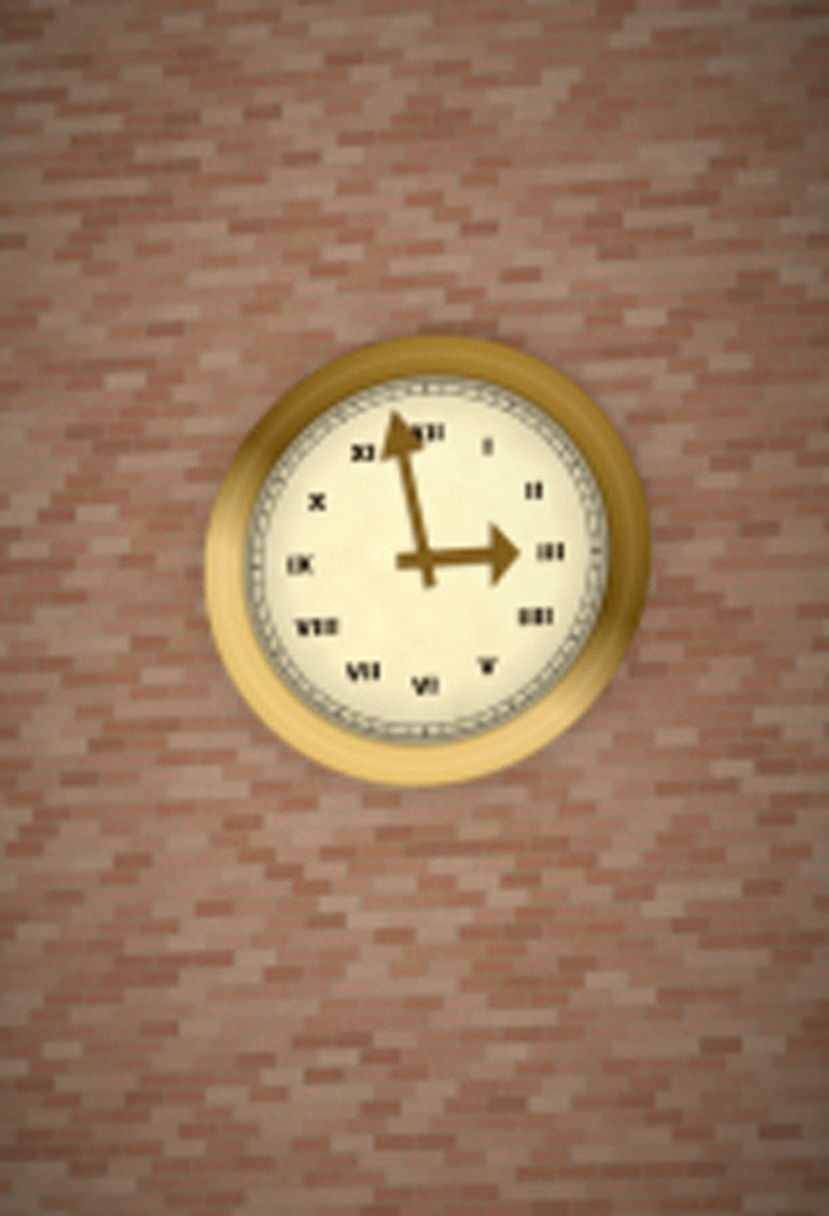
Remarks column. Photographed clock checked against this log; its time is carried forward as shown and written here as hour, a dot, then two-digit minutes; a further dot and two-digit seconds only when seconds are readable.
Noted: 2.58
